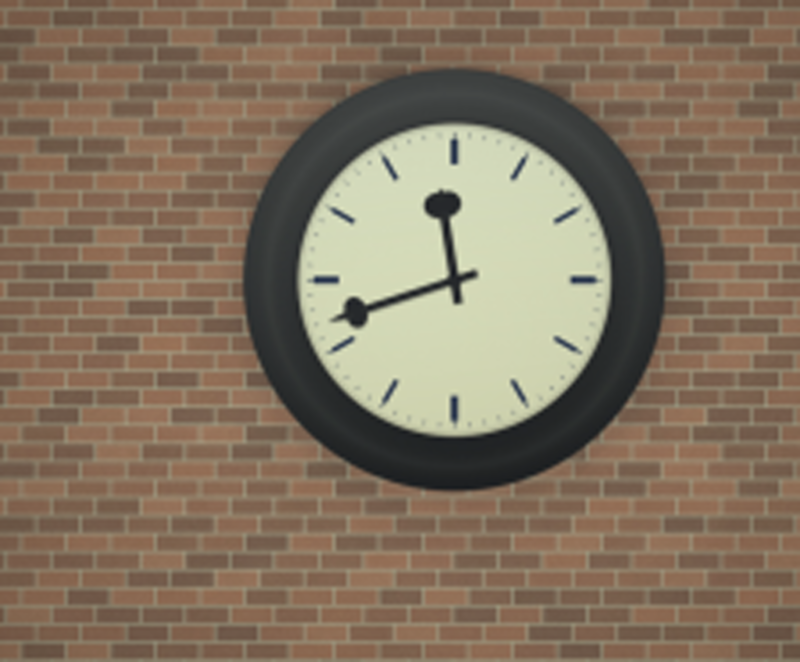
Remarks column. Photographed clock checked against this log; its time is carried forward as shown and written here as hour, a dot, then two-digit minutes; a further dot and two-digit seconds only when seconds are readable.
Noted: 11.42
